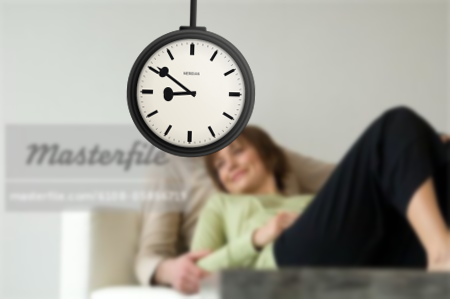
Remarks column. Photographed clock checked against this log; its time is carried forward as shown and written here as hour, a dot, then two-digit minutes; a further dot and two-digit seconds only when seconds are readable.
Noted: 8.51
